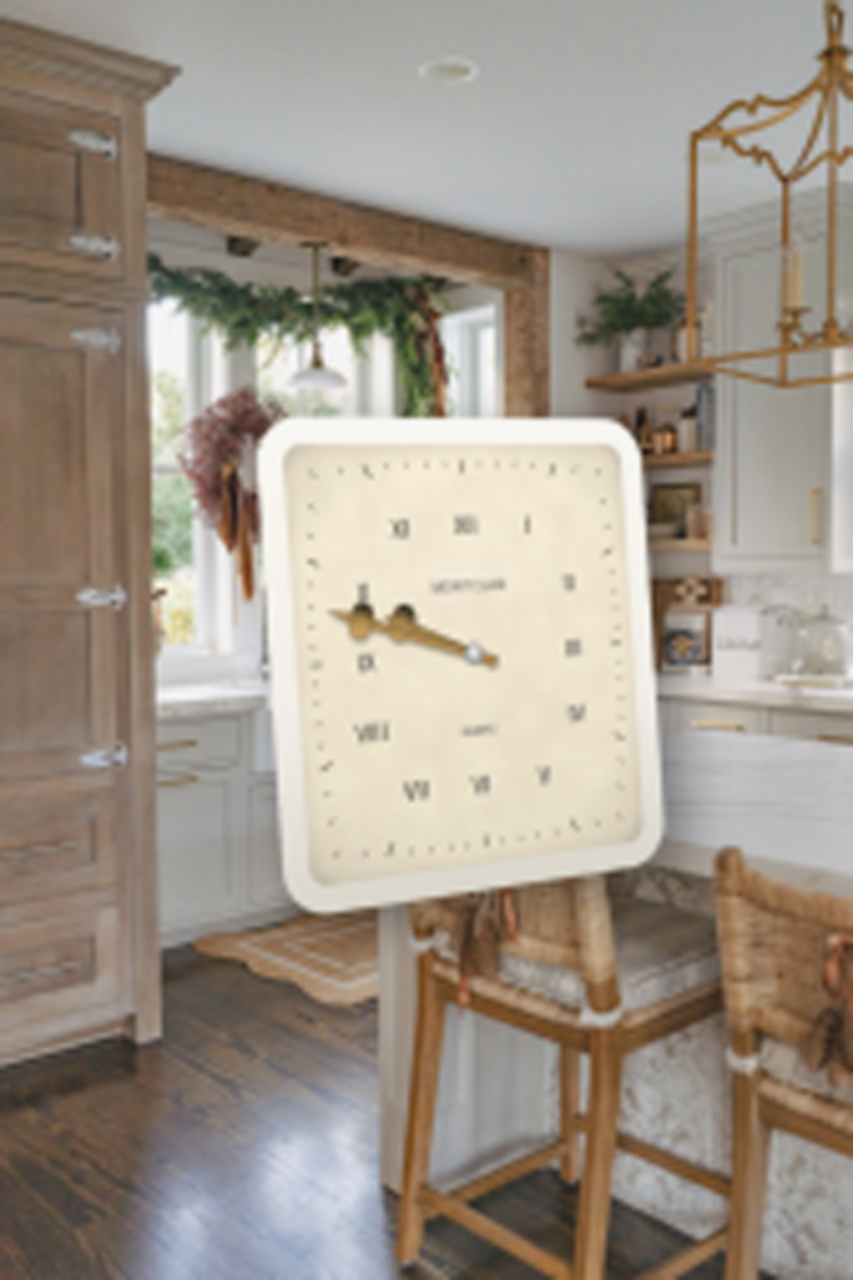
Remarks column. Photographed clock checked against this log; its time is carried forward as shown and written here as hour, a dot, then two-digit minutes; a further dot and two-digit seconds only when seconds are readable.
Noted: 9.48
